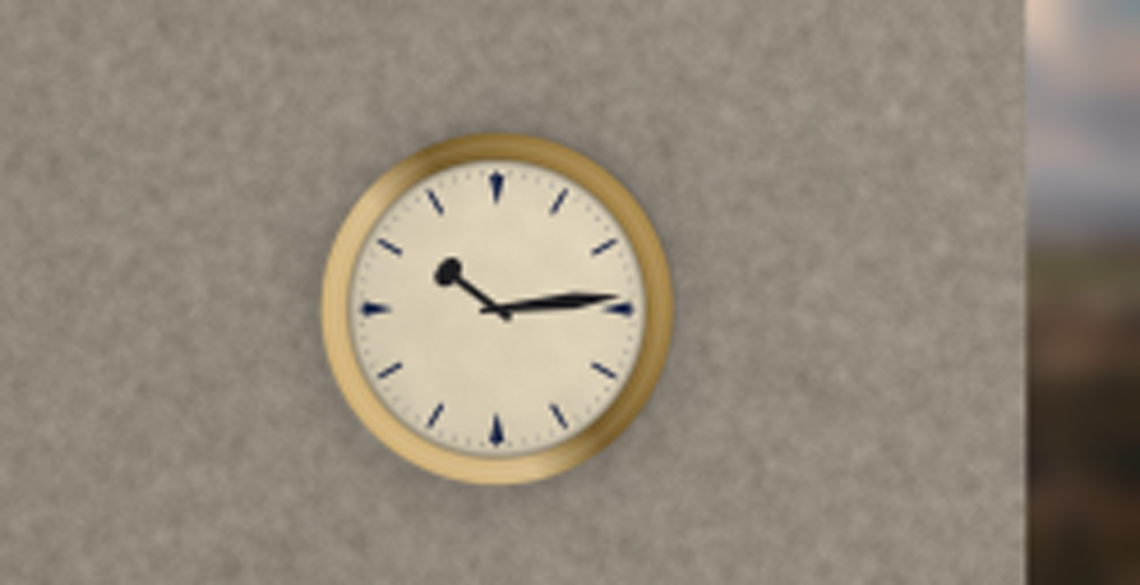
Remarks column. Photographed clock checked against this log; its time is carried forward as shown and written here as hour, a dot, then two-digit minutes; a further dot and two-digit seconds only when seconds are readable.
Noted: 10.14
